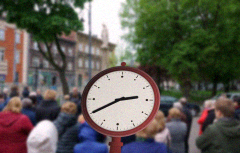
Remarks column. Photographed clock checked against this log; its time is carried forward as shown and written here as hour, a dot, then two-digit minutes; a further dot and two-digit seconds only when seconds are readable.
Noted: 2.40
